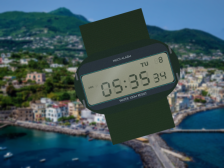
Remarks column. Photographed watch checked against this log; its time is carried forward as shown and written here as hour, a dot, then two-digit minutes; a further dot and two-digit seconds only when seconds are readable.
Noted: 5.35.34
